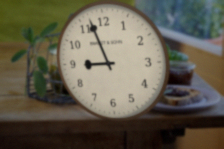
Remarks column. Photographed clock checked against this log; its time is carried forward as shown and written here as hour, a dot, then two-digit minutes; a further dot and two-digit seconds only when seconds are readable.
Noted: 8.57
